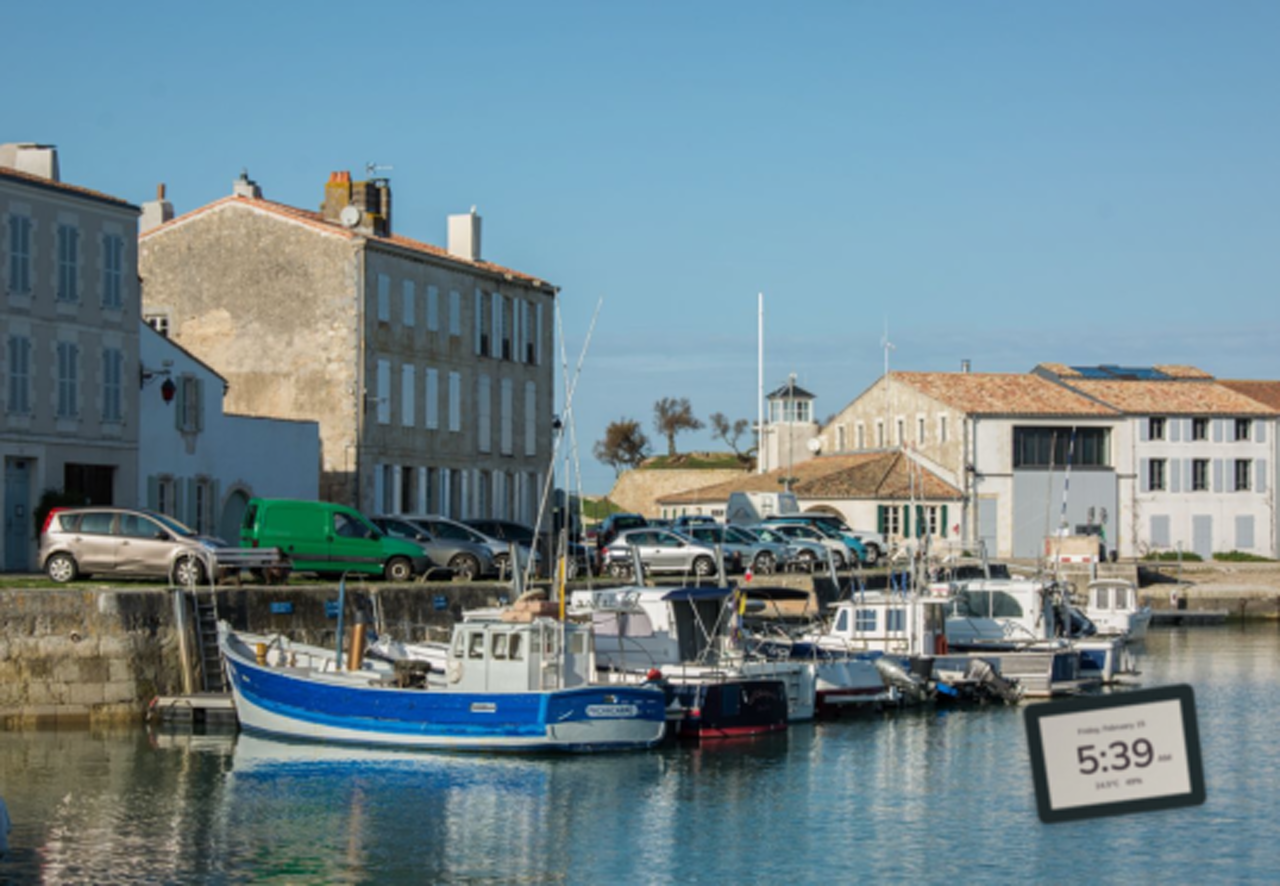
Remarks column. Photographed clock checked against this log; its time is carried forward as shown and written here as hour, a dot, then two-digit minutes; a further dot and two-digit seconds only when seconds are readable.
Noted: 5.39
